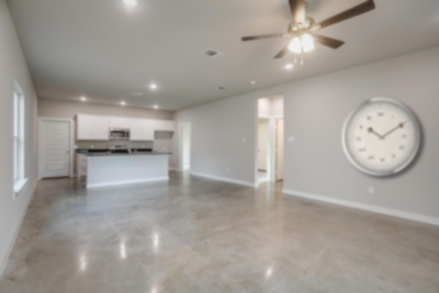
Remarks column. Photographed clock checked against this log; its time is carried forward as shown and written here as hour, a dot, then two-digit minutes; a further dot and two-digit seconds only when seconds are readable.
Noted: 10.10
